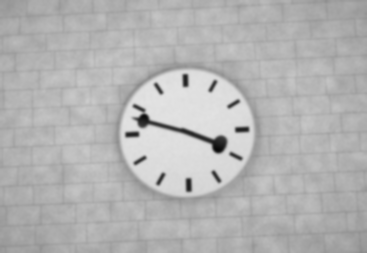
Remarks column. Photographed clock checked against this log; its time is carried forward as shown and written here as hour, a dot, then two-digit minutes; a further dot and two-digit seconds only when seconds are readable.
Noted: 3.48
